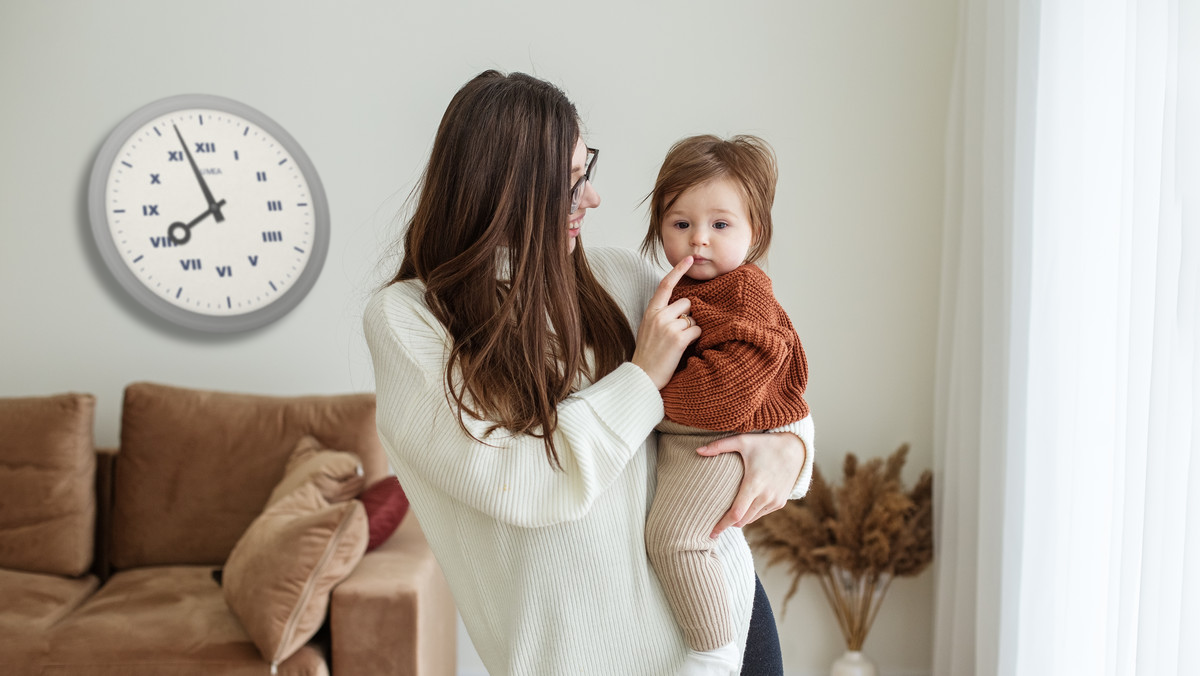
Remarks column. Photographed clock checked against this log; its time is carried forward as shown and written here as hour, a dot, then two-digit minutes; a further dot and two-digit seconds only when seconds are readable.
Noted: 7.57
